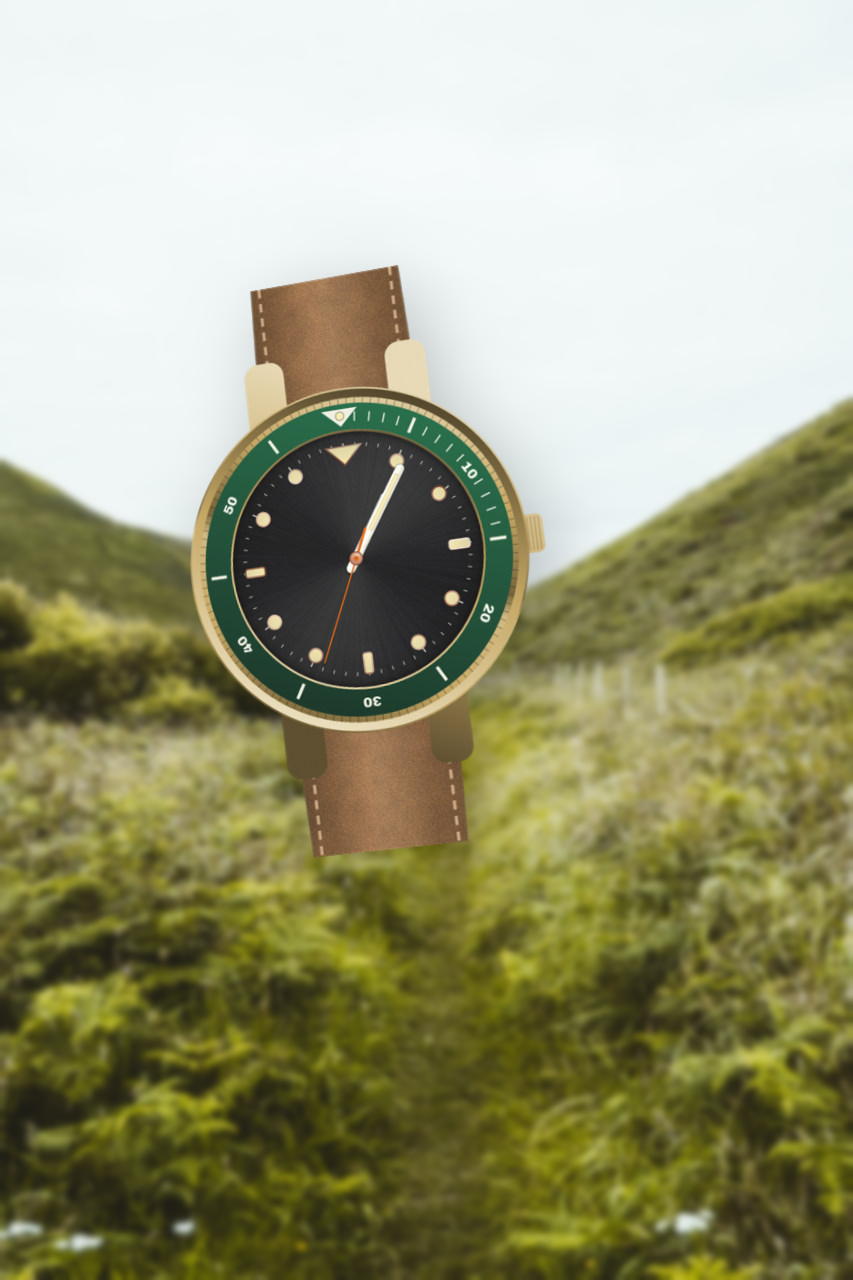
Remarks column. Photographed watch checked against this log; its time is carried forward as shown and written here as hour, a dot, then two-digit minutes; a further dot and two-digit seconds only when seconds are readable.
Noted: 1.05.34
